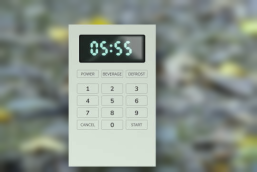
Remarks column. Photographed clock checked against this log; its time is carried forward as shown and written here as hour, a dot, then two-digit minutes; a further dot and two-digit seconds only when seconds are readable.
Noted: 5.55
